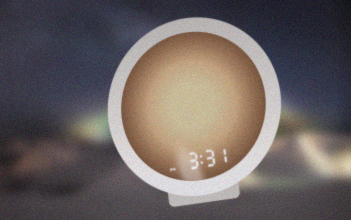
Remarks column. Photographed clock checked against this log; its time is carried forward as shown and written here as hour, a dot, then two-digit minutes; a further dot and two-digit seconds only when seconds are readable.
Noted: 3.31
